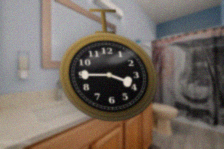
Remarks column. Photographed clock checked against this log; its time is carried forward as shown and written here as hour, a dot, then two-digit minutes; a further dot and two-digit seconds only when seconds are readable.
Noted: 3.45
